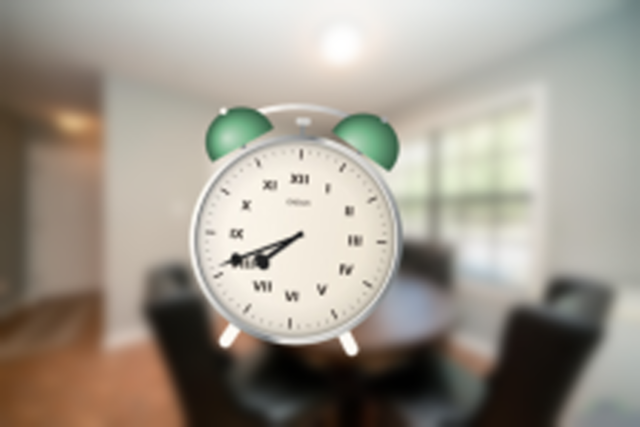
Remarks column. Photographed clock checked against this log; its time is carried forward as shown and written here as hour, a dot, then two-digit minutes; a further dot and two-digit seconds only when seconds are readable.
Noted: 7.41
